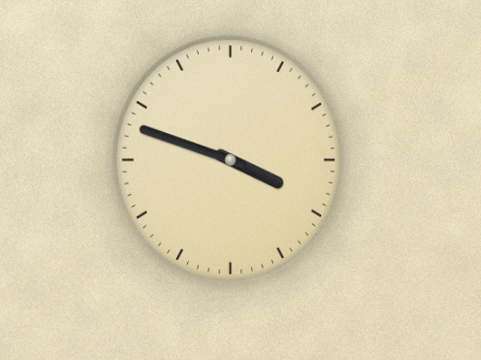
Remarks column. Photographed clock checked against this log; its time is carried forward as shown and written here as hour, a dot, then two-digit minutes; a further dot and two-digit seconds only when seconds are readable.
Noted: 3.48
